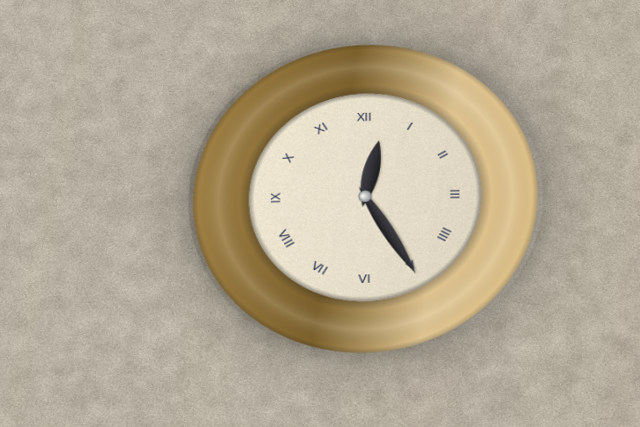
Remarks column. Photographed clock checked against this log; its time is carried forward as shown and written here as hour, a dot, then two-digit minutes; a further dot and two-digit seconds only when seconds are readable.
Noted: 12.25
